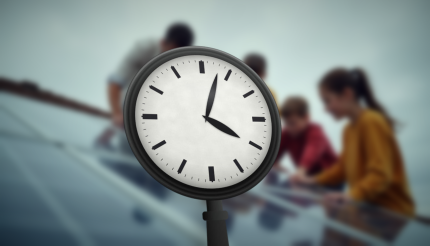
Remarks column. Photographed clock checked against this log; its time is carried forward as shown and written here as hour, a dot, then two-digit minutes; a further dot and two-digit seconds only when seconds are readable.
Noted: 4.03
